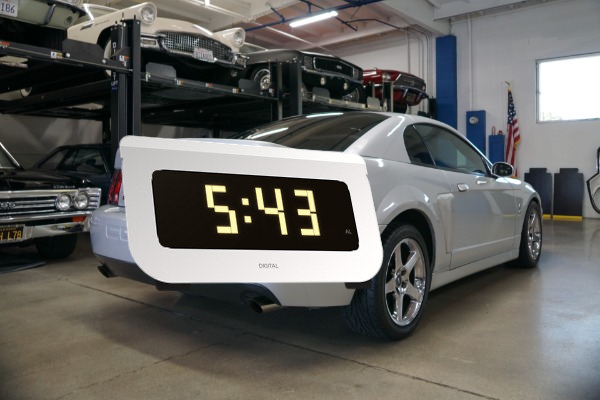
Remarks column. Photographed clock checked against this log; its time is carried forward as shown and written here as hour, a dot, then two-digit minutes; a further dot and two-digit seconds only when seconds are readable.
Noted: 5.43
